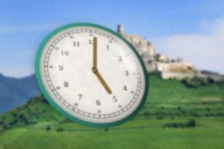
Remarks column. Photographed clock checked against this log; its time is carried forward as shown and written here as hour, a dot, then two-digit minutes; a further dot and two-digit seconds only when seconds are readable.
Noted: 5.01
